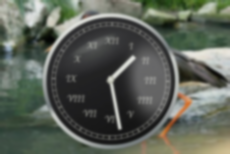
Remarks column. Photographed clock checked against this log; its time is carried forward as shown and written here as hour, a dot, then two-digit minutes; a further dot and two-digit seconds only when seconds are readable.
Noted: 1.28
